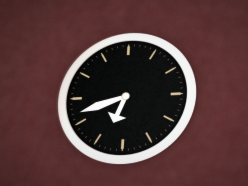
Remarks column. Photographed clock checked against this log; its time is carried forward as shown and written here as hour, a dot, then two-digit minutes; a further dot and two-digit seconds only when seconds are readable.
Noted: 6.42
